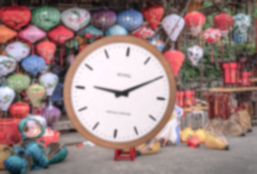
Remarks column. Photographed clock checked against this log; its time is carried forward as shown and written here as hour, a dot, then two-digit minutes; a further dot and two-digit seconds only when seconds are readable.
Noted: 9.10
